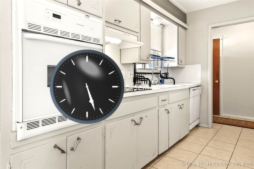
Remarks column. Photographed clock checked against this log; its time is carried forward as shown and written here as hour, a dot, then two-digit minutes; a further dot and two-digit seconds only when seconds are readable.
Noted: 5.27
